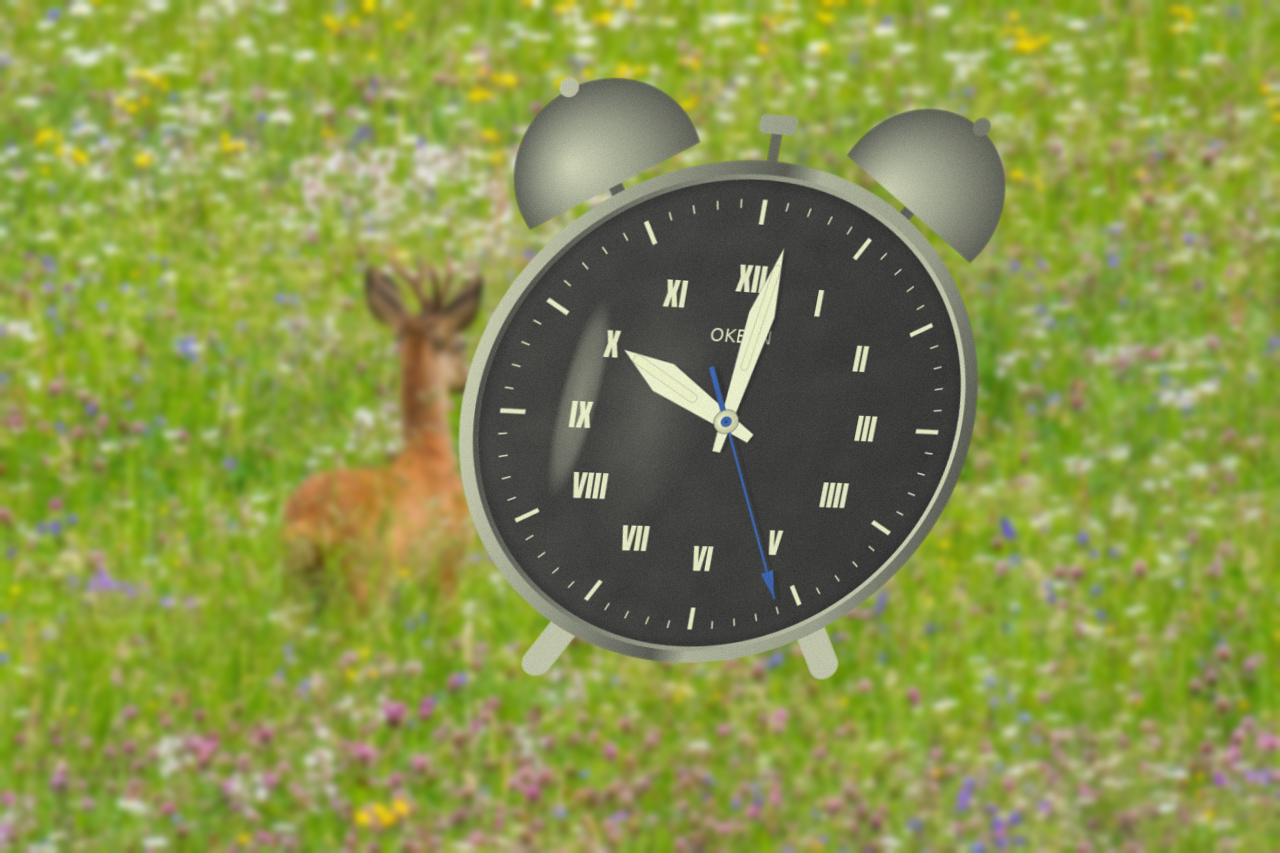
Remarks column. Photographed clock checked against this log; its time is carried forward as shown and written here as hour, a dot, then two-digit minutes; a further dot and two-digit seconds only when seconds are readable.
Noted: 10.01.26
